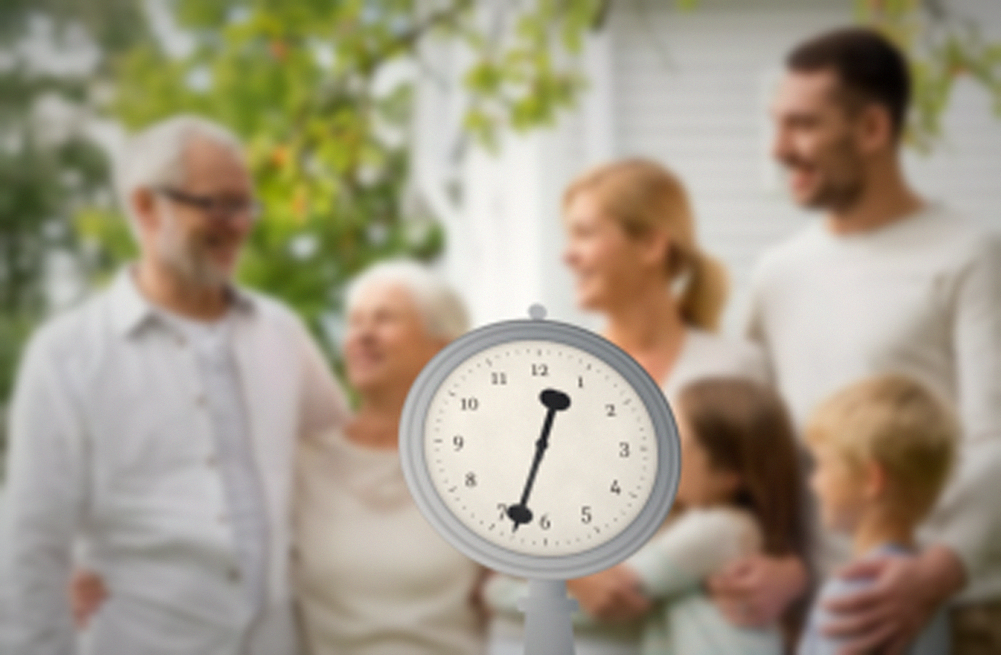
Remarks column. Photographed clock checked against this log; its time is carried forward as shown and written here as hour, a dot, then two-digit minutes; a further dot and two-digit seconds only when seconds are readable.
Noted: 12.33
